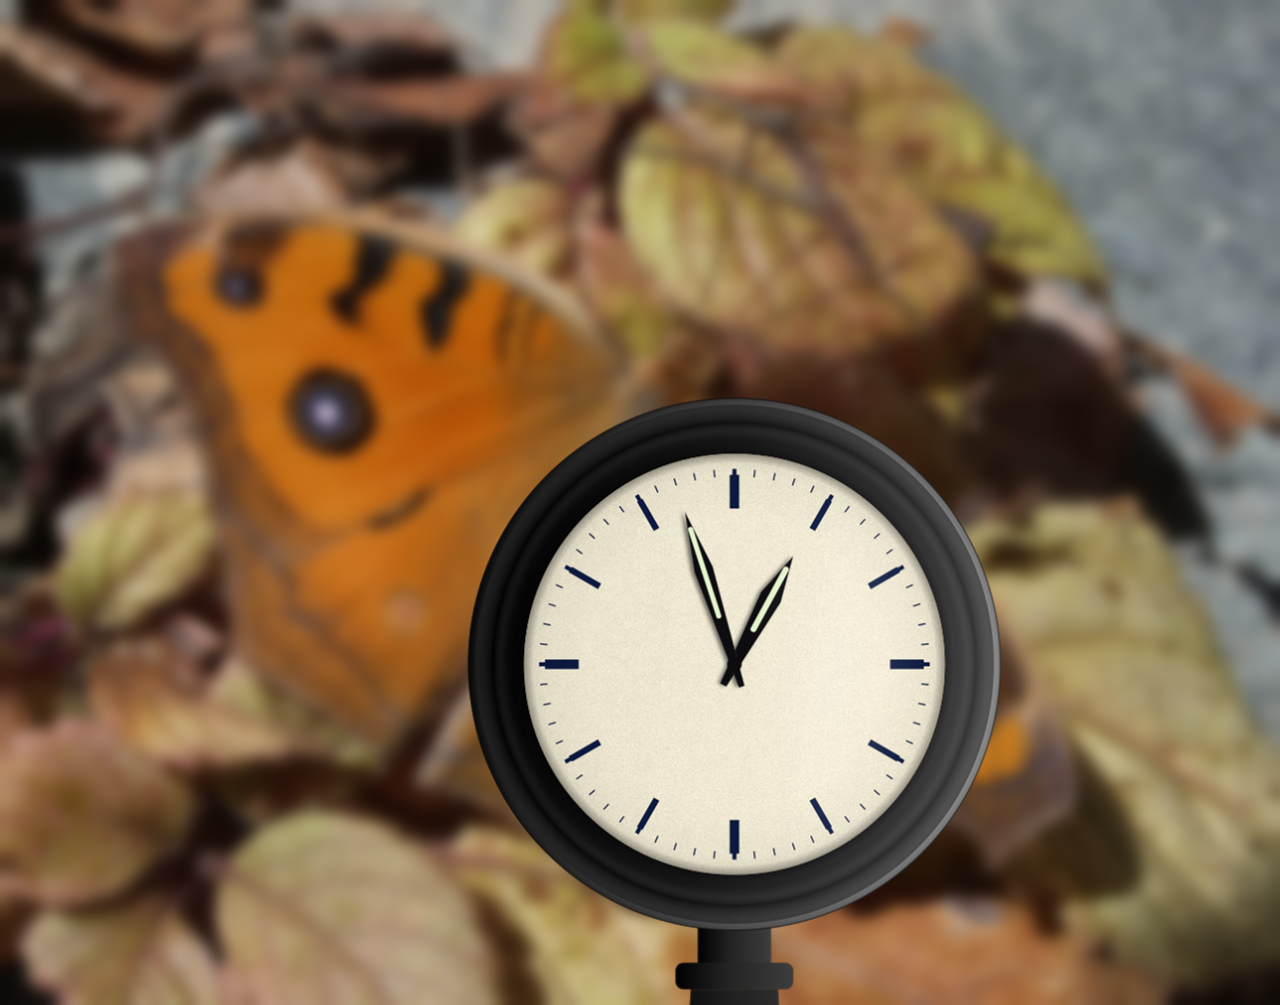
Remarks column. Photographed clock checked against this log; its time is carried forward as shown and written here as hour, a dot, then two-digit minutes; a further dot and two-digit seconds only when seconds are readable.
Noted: 12.57
